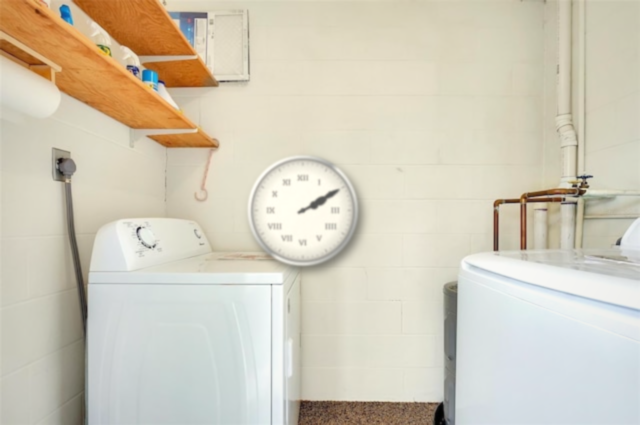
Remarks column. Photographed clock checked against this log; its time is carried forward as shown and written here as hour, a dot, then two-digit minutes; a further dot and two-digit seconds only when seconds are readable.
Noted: 2.10
